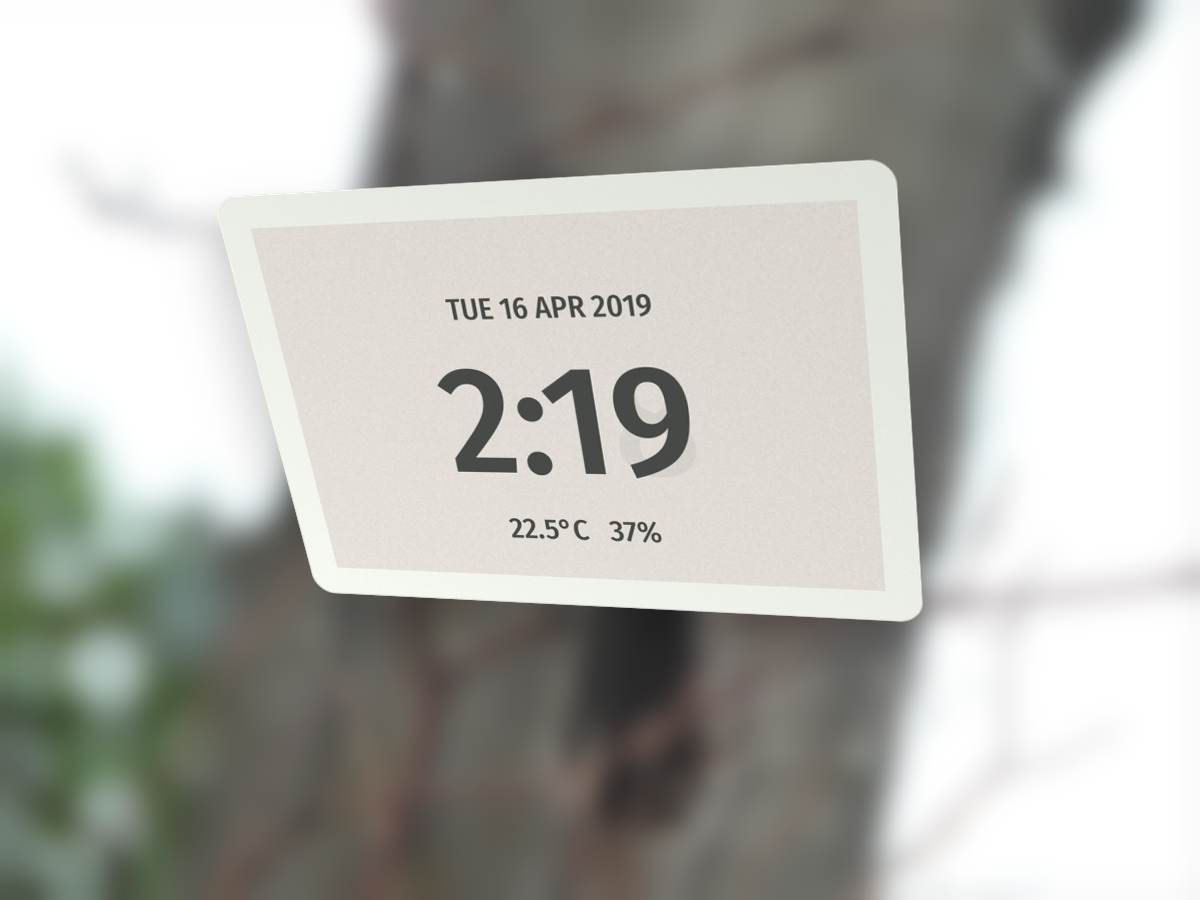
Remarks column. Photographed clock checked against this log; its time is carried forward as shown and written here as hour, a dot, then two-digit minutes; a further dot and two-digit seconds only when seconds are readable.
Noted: 2.19
